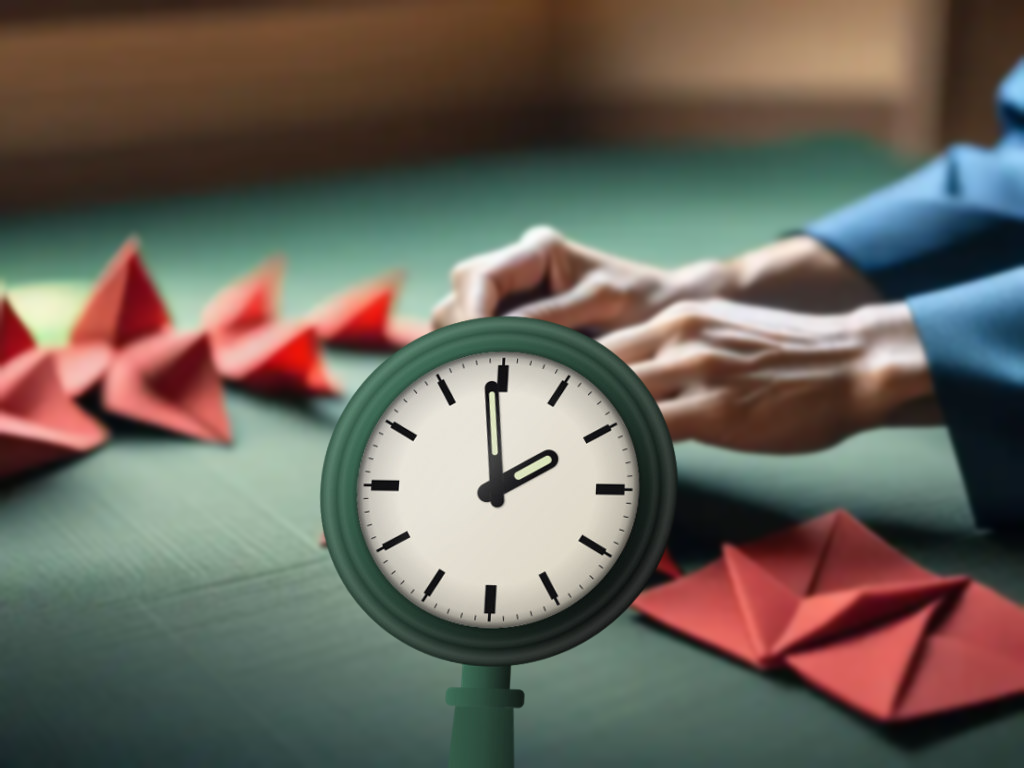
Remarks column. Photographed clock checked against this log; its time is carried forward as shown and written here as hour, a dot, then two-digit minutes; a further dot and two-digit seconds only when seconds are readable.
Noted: 1.59
